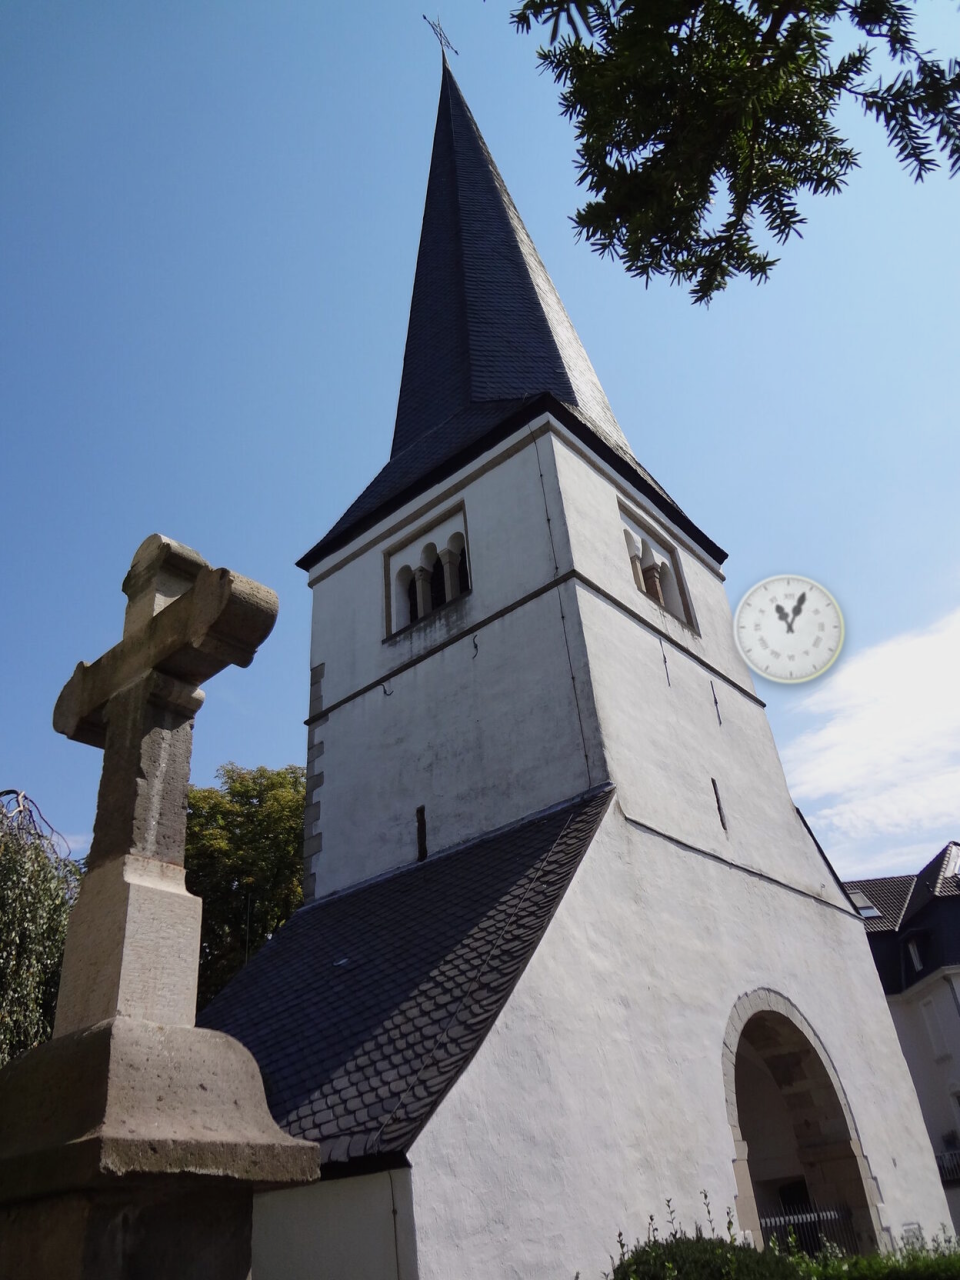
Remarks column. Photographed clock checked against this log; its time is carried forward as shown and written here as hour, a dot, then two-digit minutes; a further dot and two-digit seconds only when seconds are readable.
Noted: 11.04
